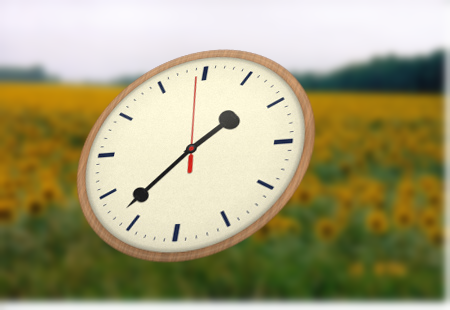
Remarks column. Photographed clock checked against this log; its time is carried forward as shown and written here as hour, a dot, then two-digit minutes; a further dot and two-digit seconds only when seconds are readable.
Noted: 1.36.59
